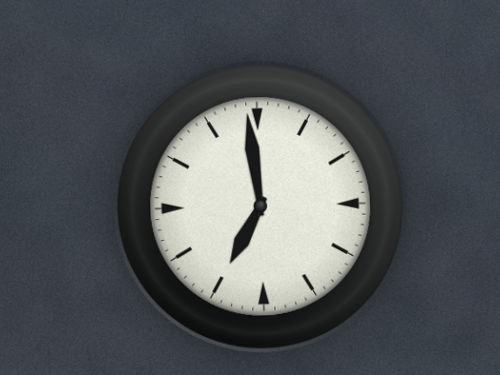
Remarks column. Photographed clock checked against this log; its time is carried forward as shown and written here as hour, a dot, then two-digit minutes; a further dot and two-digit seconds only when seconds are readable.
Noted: 6.59
